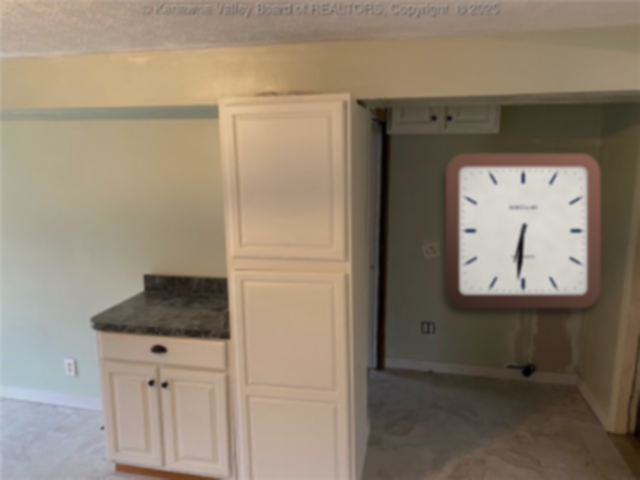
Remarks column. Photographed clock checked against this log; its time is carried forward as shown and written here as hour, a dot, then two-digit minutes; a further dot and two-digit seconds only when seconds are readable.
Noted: 6.31
